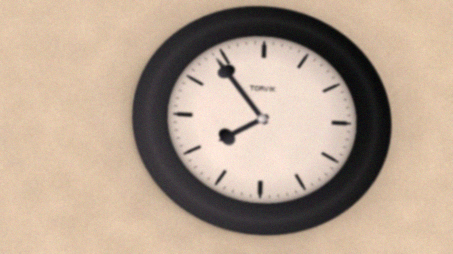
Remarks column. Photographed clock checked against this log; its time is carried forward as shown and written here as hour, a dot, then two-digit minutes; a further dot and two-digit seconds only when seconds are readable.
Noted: 7.54
